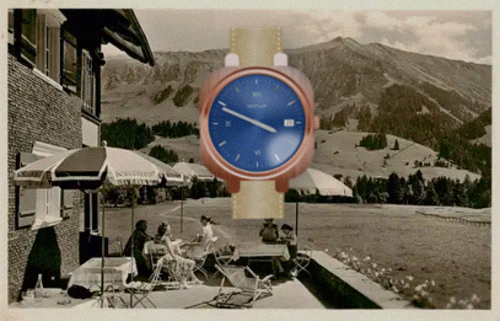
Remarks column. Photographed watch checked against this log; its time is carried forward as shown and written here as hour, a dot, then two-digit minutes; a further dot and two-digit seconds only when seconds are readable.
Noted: 3.49
